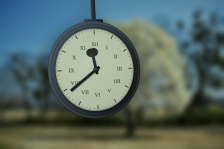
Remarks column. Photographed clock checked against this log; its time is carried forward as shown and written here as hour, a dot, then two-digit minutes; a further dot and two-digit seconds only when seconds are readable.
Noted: 11.39
